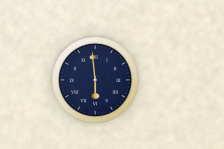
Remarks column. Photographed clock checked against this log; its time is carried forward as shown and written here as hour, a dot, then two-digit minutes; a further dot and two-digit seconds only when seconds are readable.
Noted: 5.59
